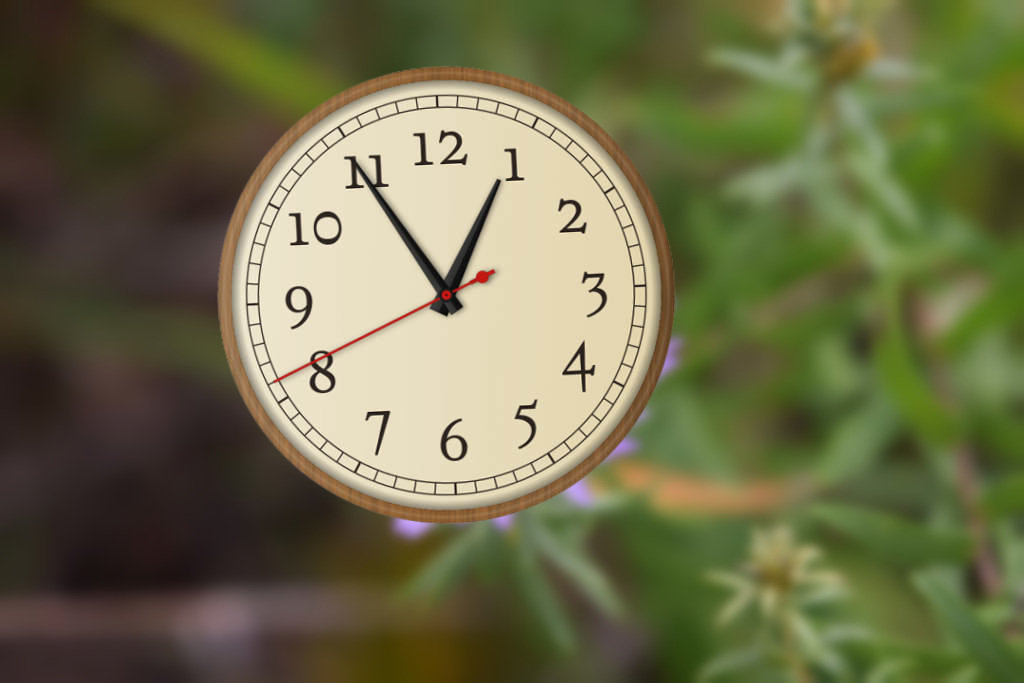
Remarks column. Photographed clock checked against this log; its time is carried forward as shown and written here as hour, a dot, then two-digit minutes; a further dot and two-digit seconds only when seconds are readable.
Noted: 12.54.41
